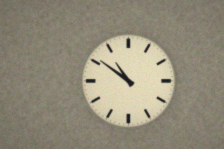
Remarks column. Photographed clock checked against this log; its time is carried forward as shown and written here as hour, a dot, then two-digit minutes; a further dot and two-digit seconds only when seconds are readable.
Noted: 10.51
